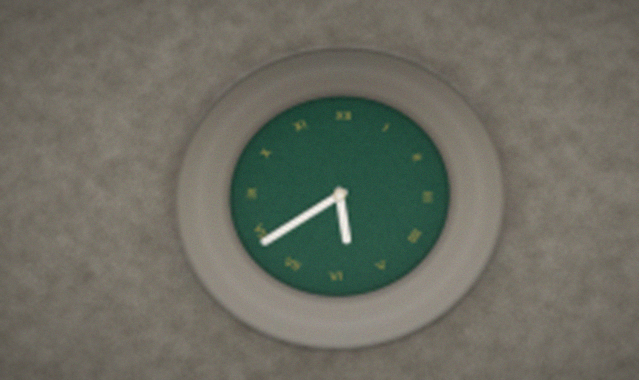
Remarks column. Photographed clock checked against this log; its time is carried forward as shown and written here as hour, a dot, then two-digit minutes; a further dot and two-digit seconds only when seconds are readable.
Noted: 5.39
